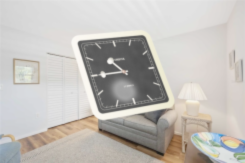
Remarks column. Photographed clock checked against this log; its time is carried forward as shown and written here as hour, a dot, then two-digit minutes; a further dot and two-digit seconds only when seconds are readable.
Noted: 10.45
